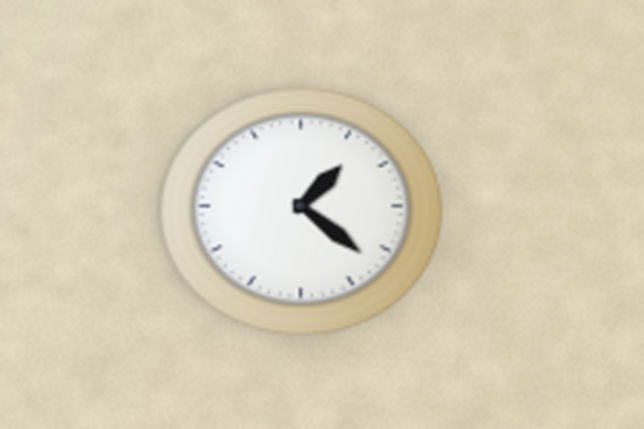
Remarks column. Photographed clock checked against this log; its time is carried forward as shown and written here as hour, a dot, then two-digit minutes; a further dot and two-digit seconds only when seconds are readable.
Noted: 1.22
